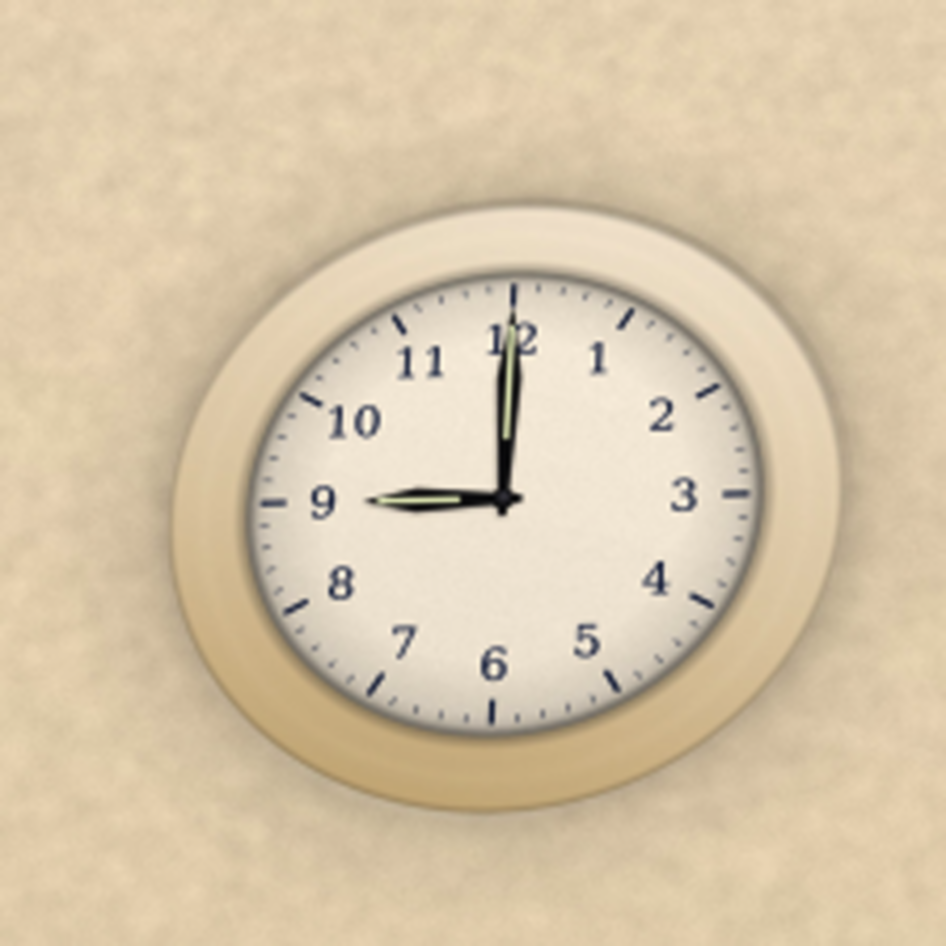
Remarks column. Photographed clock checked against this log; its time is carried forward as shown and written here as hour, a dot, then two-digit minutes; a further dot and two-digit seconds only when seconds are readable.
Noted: 9.00
